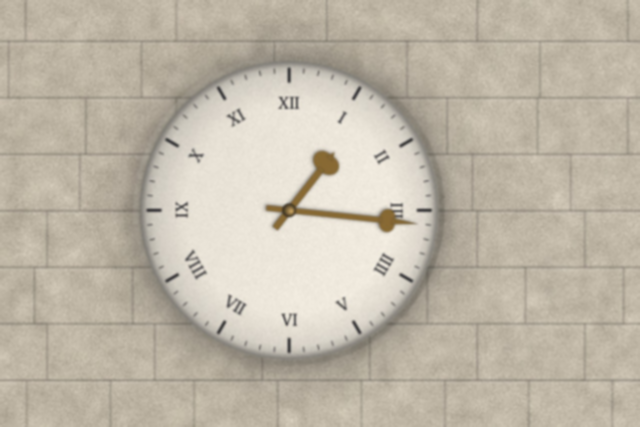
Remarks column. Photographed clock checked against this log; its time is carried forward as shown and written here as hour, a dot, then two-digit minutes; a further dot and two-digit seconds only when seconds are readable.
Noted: 1.16
